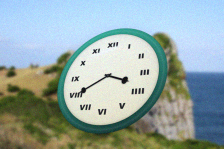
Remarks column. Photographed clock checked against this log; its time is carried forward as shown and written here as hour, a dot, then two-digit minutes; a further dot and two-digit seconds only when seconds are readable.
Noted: 3.40
